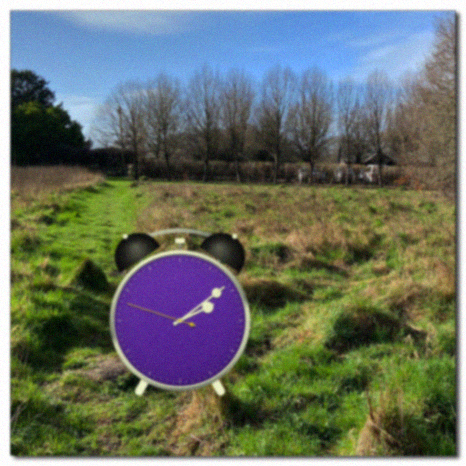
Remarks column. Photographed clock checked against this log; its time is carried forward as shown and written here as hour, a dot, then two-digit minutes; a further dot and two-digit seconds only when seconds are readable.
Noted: 2.08.48
